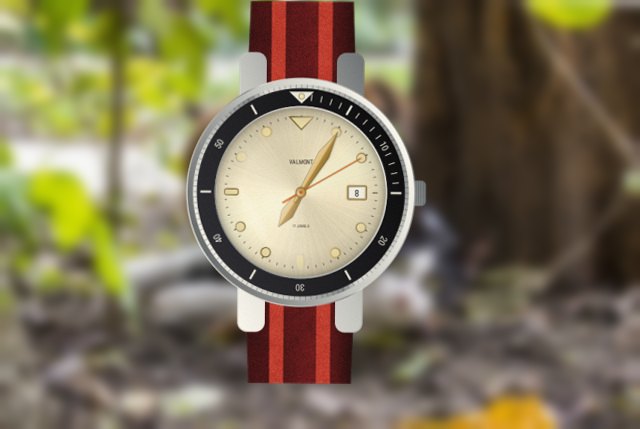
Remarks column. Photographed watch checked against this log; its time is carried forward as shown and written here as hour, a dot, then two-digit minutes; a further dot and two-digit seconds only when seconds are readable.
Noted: 7.05.10
